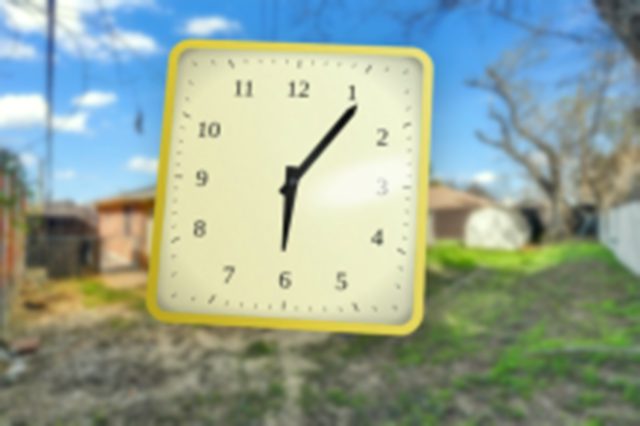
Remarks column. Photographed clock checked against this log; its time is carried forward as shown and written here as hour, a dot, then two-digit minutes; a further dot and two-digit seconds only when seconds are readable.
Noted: 6.06
